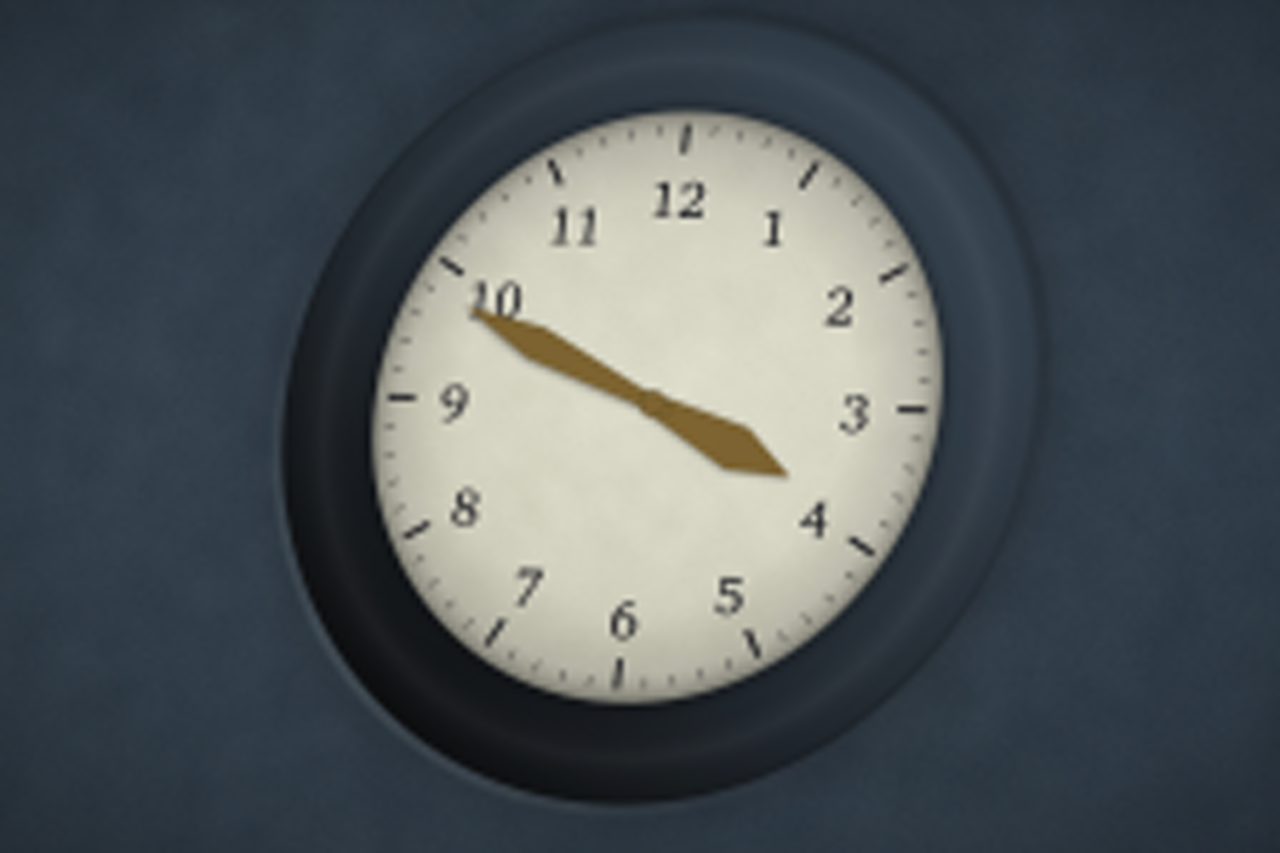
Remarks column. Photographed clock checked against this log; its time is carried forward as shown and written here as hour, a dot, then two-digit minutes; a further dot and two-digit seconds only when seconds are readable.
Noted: 3.49
